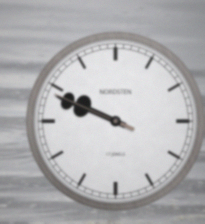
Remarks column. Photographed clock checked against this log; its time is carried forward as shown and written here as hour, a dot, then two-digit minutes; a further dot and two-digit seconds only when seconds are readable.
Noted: 9.48.49
